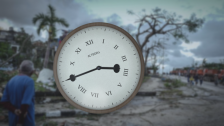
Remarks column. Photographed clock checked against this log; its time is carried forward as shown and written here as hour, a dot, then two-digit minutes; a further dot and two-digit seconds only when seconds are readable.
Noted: 3.45
